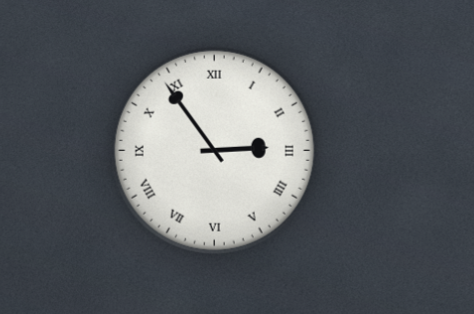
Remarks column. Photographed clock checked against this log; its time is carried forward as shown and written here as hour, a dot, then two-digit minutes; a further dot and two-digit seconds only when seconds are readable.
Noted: 2.54
